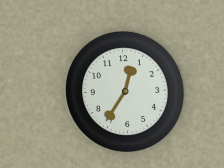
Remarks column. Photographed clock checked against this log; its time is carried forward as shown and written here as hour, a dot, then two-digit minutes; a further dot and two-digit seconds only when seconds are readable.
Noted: 12.36
